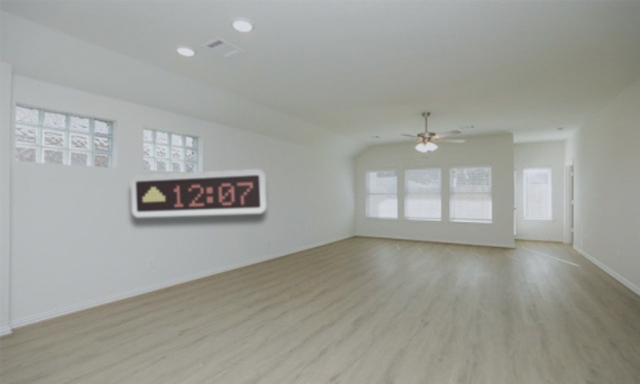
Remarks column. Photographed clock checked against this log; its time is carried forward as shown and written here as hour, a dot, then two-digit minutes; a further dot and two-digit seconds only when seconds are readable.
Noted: 12.07
